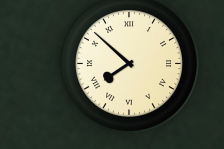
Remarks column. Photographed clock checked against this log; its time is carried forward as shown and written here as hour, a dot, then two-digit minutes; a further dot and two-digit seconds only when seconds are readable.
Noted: 7.52
